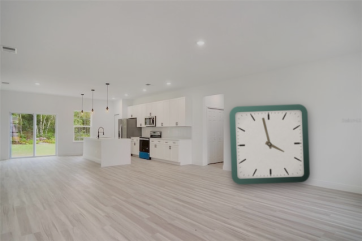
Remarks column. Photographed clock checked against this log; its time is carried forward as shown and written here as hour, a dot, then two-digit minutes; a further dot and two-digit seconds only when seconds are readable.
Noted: 3.58
